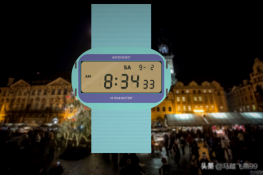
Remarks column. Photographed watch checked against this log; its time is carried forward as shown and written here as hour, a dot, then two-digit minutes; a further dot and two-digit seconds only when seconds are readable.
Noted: 8.34.33
